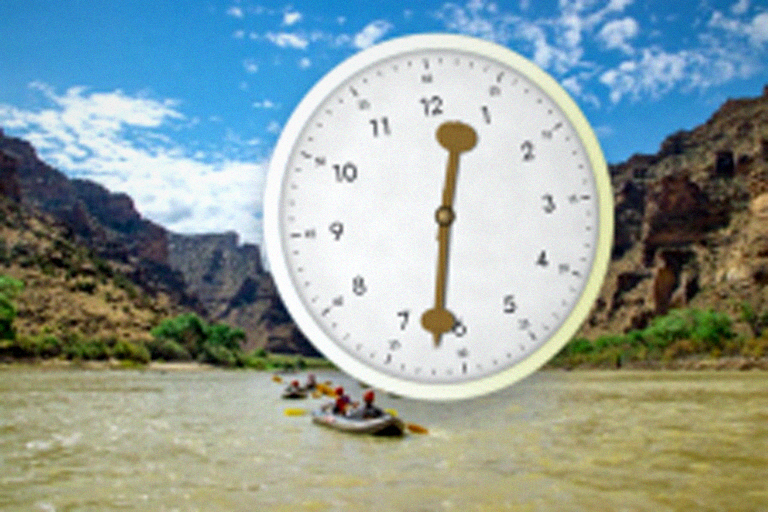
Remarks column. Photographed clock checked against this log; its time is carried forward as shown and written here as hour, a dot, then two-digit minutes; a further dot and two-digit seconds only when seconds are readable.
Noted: 12.32
